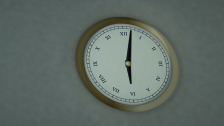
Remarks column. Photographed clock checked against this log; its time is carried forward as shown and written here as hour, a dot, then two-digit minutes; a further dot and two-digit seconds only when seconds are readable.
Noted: 6.02
